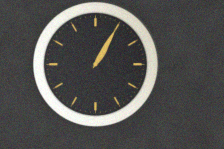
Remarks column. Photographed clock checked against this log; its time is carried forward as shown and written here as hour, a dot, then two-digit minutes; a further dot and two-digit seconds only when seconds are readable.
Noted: 1.05
